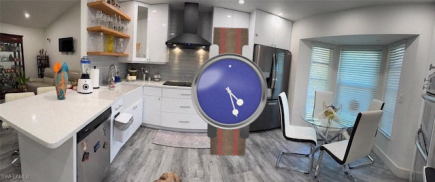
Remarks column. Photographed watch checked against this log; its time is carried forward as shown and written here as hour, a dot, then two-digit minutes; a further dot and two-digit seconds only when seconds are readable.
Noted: 4.27
